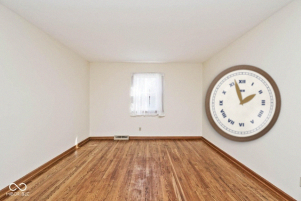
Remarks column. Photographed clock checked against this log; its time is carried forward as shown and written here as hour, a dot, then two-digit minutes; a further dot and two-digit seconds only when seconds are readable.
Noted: 1.57
